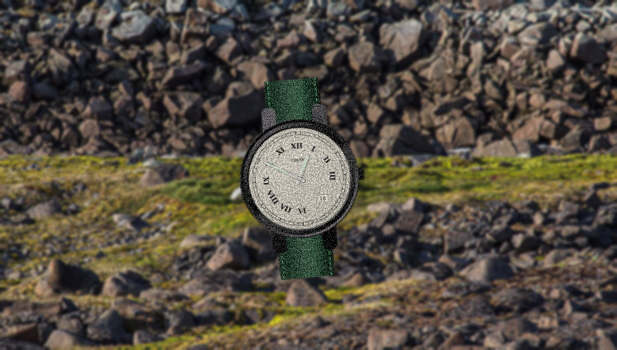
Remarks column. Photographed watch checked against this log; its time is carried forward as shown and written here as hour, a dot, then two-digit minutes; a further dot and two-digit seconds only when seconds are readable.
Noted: 12.50
